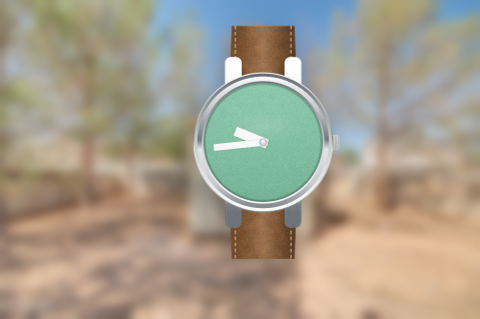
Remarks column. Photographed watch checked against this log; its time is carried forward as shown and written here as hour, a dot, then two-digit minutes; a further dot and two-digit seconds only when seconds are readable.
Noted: 9.44
